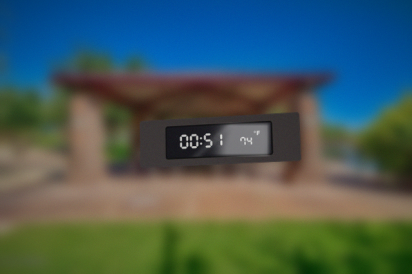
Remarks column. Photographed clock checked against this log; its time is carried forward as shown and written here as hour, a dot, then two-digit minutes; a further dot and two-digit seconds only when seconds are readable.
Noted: 0.51
